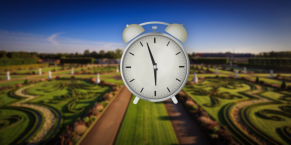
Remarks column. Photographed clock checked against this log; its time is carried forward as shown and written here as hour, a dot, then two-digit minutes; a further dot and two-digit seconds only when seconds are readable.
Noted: 5.57
